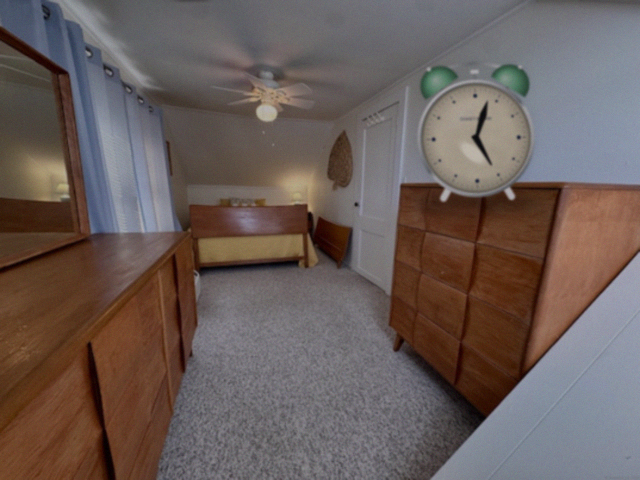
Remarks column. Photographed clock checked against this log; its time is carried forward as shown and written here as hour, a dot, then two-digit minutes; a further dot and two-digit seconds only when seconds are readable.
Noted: 5.03
